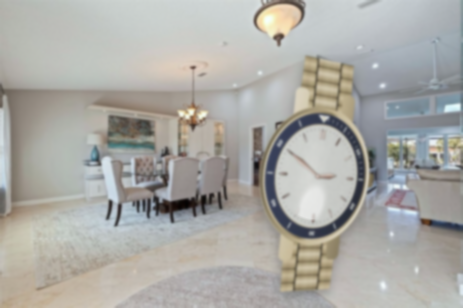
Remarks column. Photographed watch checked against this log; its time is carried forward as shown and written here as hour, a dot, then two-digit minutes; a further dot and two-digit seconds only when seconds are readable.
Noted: 2.50
